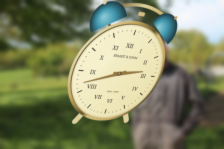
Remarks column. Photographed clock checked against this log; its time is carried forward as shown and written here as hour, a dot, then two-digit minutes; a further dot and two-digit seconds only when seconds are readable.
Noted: 2.42
